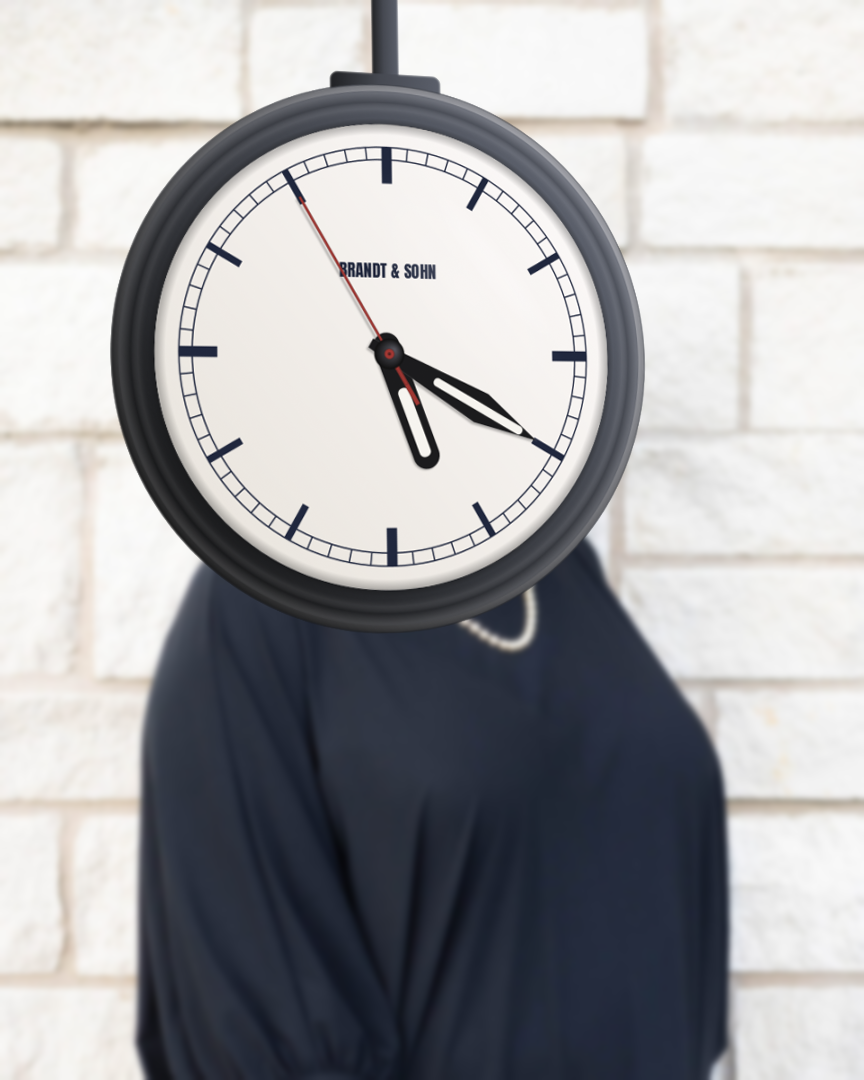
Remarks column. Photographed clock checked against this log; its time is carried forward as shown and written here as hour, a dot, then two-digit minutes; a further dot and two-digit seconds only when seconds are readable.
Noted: 5.19.55
